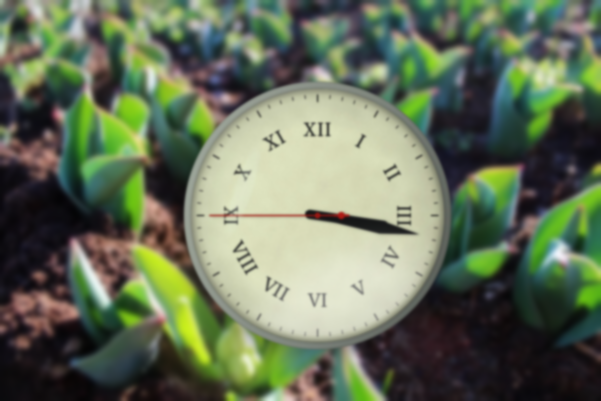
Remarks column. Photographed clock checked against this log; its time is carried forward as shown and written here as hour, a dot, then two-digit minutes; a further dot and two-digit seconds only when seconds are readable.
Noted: 3.16.45
